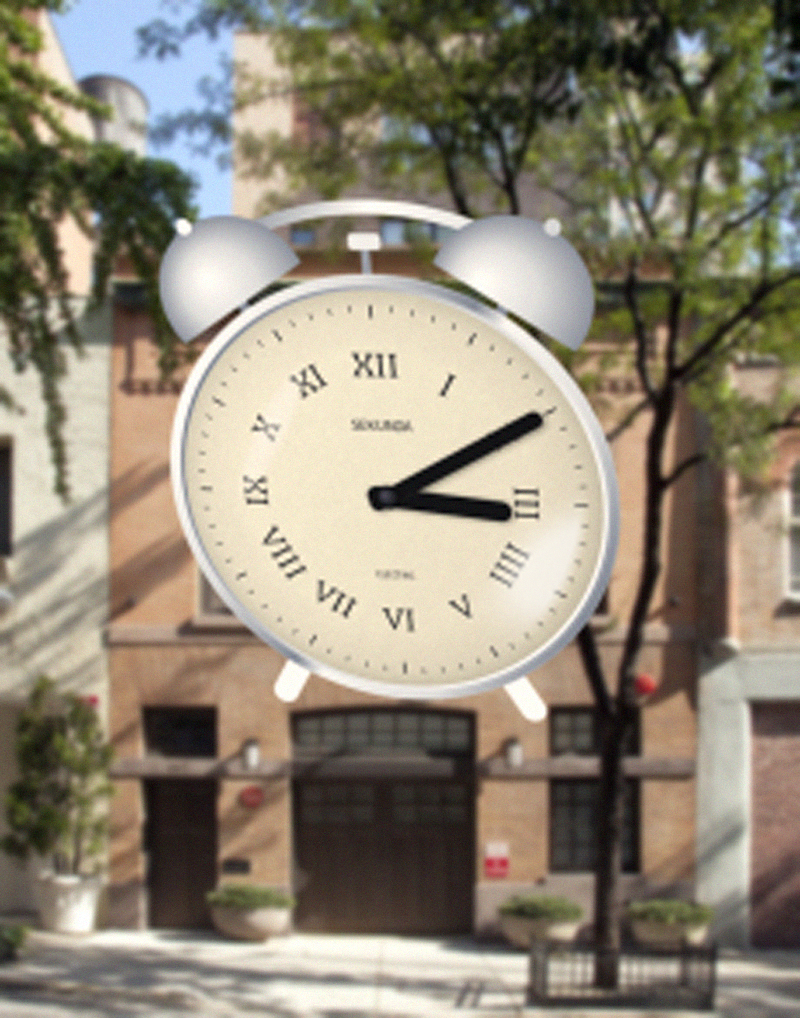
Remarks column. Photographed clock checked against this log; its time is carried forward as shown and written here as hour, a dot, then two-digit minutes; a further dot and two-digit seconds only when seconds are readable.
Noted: 3.10
